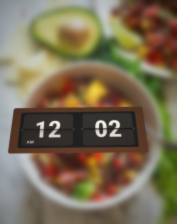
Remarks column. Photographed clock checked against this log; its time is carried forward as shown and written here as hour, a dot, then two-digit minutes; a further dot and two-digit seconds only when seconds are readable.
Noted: 12.02
